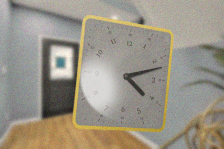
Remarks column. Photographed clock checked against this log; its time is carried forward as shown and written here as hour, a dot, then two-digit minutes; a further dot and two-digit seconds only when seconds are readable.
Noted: 4.12
